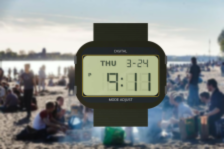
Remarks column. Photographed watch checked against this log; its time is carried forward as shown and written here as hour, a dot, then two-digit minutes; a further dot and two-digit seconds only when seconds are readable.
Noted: 9.11
